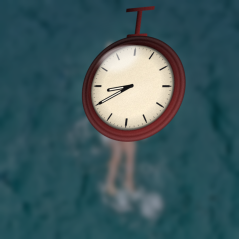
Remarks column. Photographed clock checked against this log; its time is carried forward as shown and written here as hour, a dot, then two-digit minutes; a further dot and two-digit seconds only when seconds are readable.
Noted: 8.40
